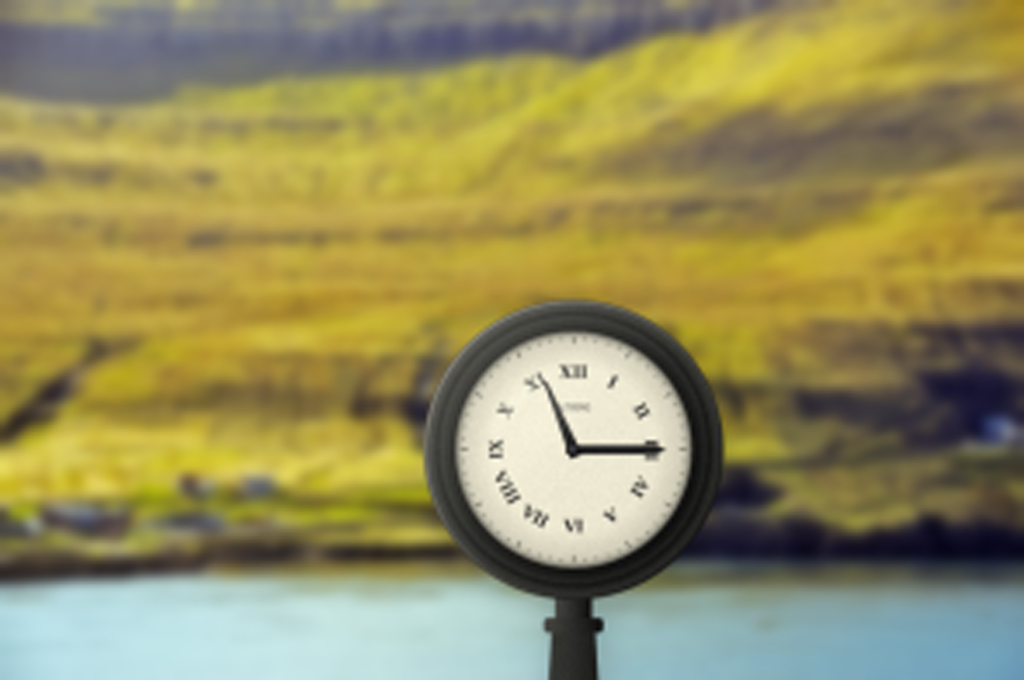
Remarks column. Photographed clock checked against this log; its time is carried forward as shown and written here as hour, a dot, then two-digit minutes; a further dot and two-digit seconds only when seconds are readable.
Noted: 11.15
